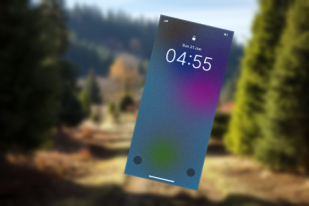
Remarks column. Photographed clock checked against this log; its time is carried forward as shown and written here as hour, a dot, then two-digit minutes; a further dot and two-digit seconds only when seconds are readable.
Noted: 4.55
